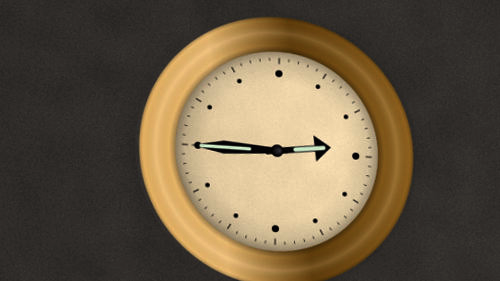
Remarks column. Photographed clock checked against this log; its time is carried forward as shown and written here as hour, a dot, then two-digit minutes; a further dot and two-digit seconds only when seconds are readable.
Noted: 2.45
